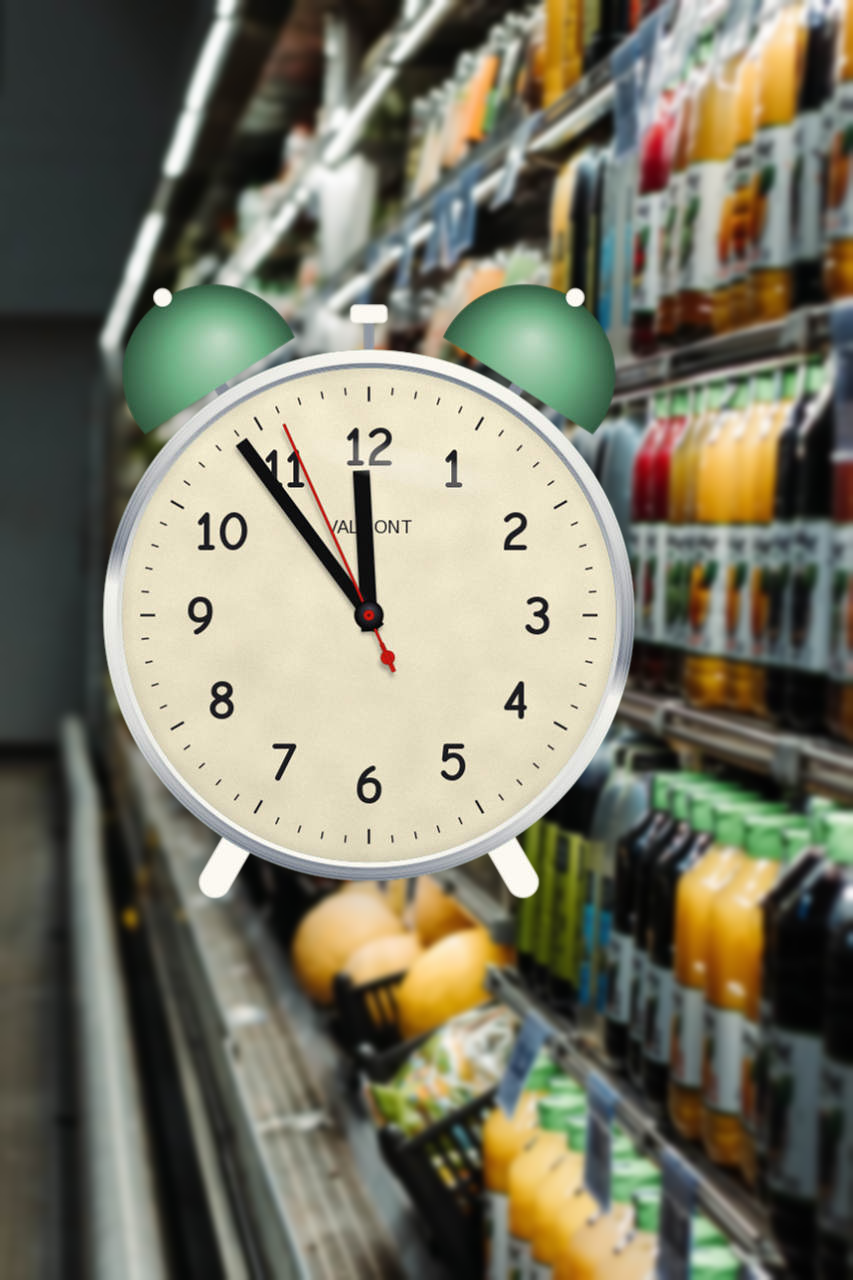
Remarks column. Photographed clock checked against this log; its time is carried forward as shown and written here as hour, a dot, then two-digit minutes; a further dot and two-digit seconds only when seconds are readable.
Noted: 11.53.56
